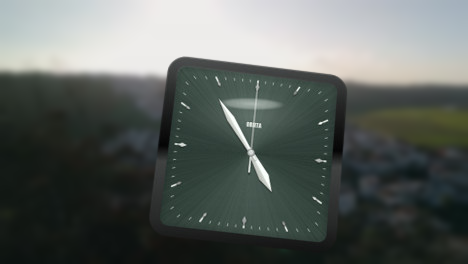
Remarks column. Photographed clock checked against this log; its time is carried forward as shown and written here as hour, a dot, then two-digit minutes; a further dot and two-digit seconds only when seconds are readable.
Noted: 4.54.00
